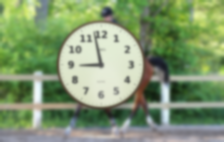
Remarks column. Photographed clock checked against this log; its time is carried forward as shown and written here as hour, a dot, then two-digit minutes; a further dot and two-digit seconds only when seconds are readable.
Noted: 8.58
